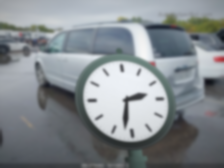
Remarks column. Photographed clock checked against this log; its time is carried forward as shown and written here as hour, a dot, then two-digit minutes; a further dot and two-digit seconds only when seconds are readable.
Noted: 2.32
